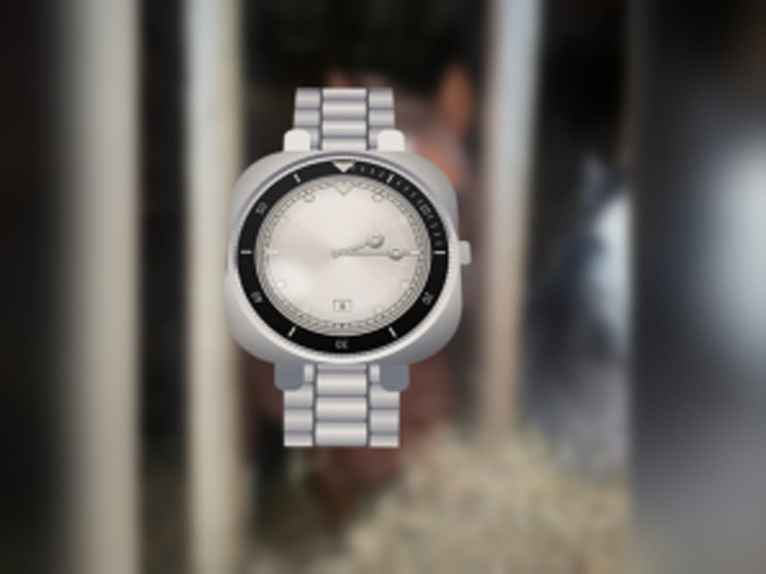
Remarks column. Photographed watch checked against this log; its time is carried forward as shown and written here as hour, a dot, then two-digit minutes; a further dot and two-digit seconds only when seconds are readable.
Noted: 2.15
